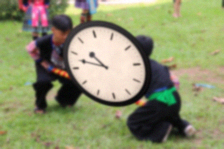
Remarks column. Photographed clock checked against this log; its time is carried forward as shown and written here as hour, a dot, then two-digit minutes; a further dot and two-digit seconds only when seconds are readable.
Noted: 10.48
